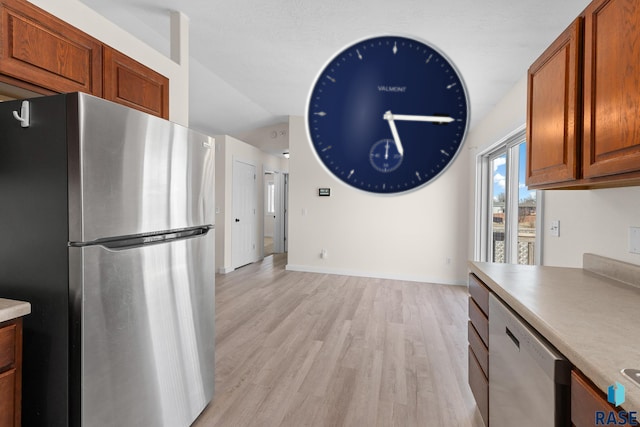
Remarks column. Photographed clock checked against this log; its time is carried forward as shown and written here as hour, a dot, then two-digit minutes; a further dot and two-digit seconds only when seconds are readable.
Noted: 5.15
